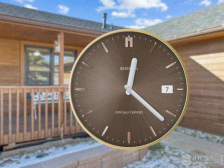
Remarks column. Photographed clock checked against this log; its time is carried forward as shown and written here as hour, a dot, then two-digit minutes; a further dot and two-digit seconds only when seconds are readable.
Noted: 12.22
